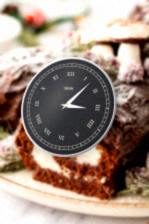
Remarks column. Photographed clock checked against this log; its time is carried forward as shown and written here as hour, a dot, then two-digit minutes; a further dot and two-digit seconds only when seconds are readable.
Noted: 3.07
